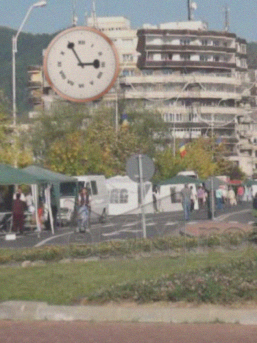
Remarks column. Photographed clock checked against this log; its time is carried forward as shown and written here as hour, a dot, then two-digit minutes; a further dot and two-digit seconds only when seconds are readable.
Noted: 2.55
